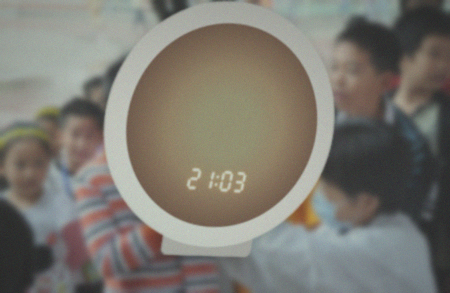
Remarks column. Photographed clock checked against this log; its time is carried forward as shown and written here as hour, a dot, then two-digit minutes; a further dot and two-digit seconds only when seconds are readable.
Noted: 21.03
